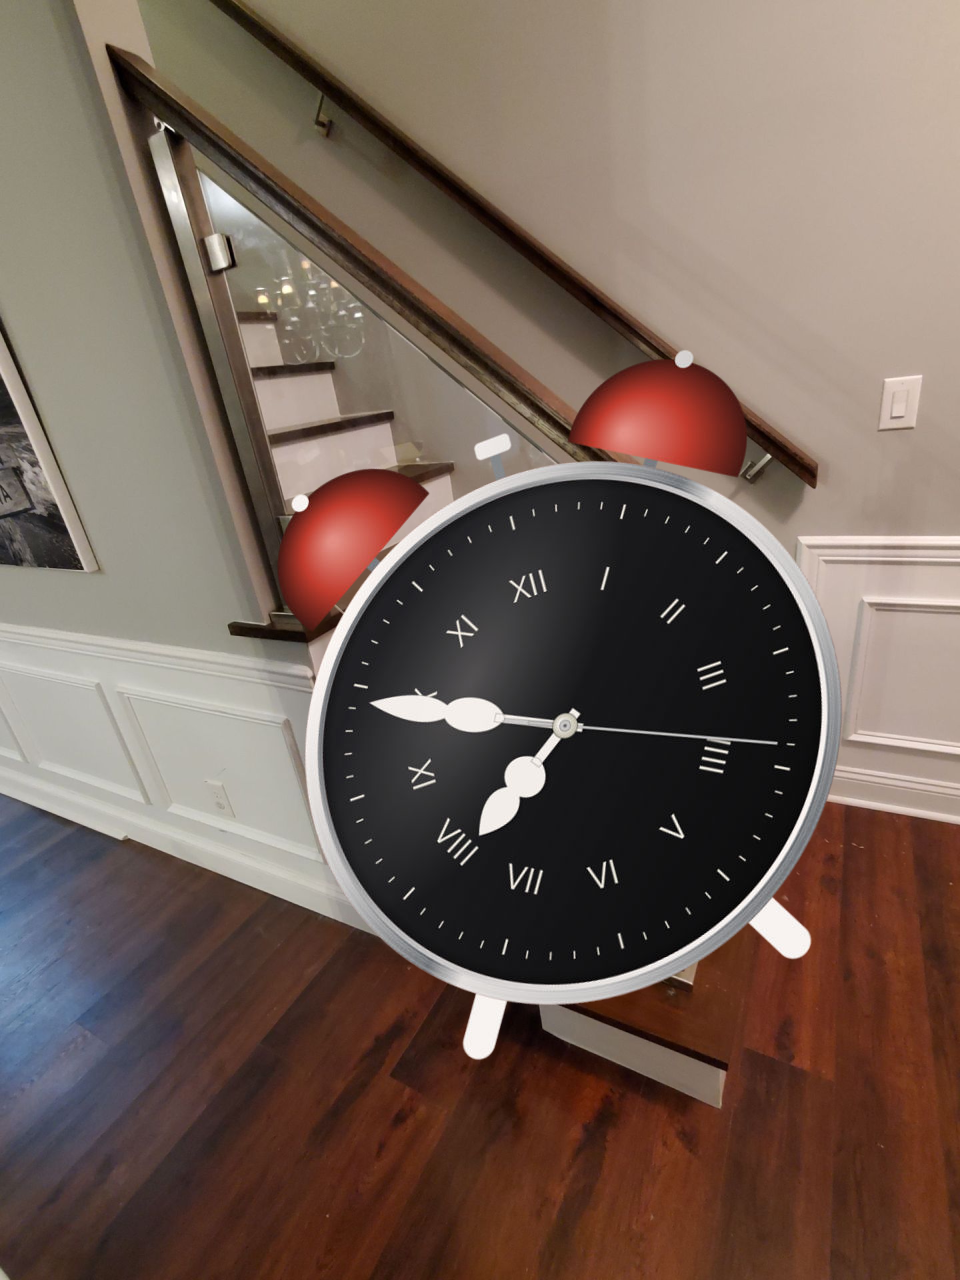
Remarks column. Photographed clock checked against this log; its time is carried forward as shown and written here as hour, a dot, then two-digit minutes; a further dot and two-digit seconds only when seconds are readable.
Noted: 7.49.19
